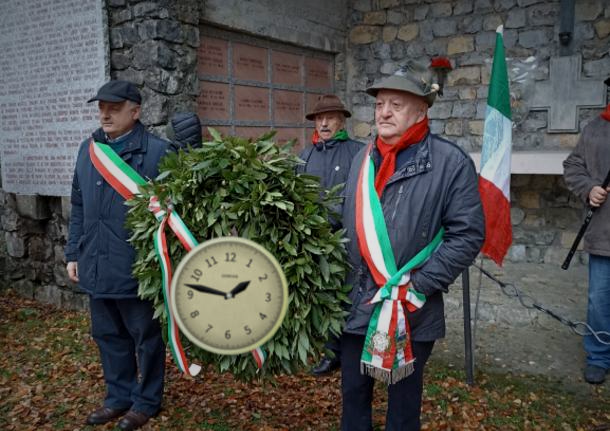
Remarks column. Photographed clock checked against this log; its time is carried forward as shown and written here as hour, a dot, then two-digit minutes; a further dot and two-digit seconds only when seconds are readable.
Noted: 1.47
